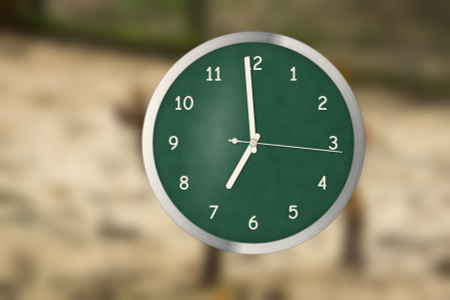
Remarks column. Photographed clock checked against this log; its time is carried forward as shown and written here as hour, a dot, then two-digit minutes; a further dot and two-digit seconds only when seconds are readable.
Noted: 6.59.16
